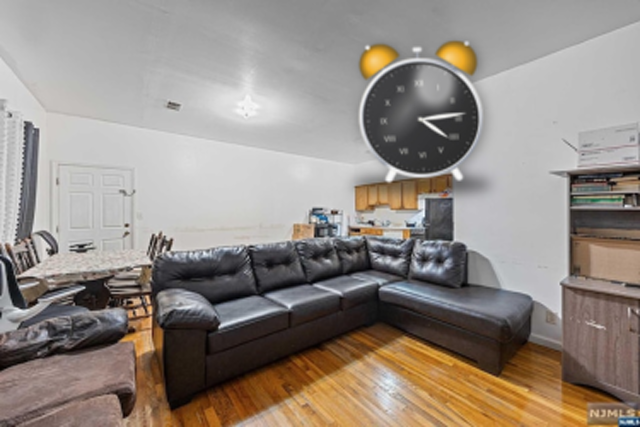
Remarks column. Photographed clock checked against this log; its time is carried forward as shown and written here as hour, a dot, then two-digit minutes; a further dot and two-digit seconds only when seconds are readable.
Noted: 4.14
